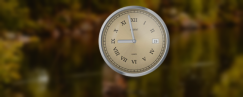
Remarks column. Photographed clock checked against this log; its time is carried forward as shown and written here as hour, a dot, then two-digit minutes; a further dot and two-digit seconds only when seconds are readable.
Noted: 8.58
